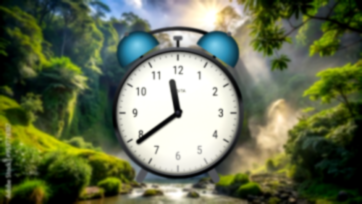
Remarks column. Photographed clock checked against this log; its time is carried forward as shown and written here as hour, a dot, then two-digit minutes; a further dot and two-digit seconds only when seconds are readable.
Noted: 11.39
